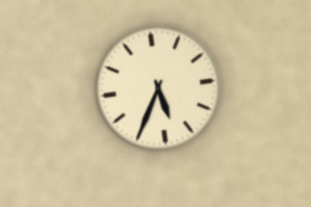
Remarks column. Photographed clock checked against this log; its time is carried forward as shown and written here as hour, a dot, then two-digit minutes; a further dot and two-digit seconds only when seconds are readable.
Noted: 5.35
